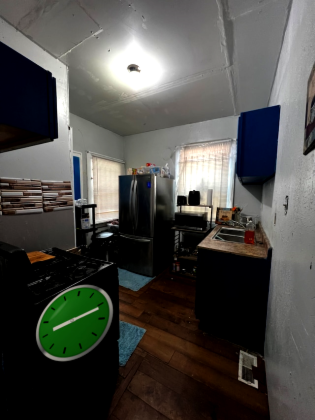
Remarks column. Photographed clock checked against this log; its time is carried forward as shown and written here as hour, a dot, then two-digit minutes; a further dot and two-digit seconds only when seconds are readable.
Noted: 8.11
